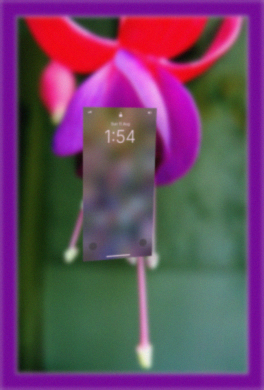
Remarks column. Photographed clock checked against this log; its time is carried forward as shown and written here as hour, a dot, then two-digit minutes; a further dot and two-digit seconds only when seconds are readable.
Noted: 1.54
